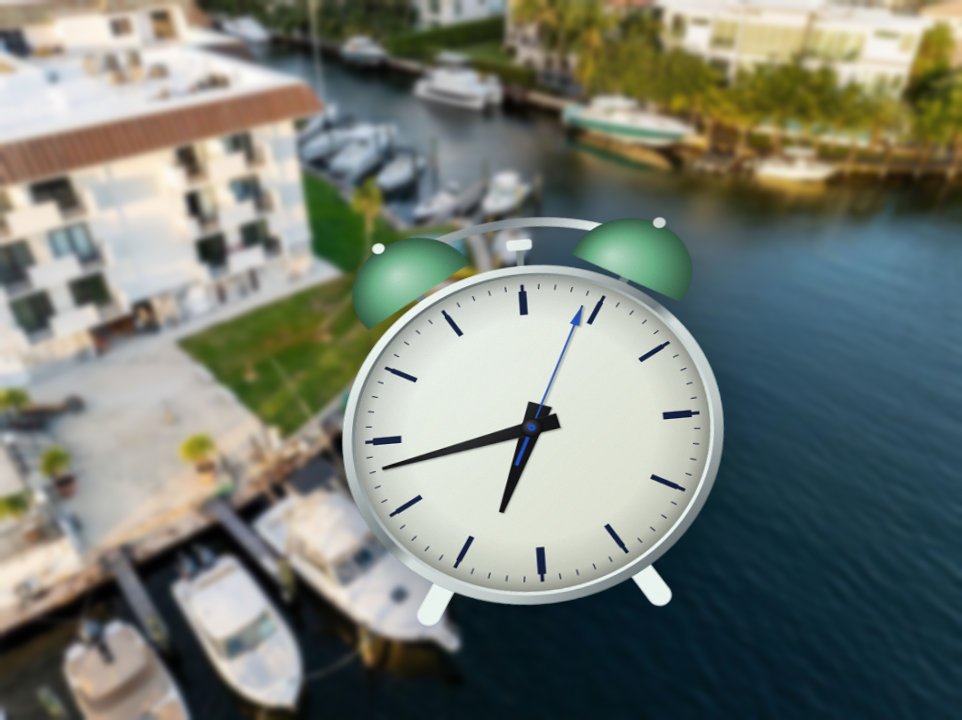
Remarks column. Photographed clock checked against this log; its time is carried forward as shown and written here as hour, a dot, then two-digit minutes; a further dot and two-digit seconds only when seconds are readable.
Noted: 6.43.04
